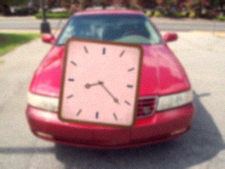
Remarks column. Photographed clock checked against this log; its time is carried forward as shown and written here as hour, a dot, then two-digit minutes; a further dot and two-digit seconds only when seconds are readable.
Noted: 8.22
